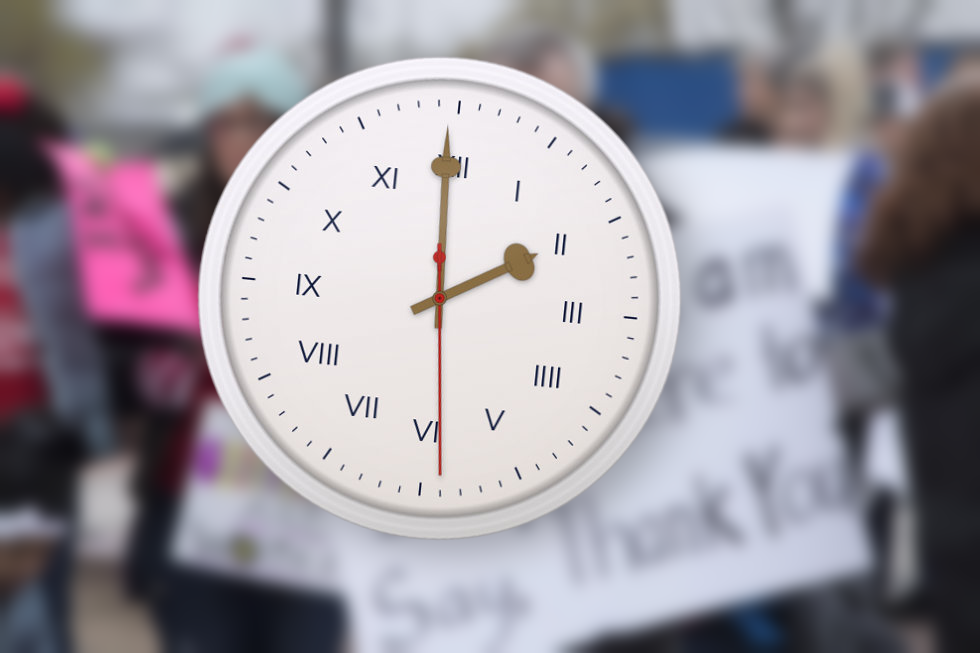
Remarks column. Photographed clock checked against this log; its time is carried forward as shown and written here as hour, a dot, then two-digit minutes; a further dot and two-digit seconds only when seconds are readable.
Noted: 1.59.29
